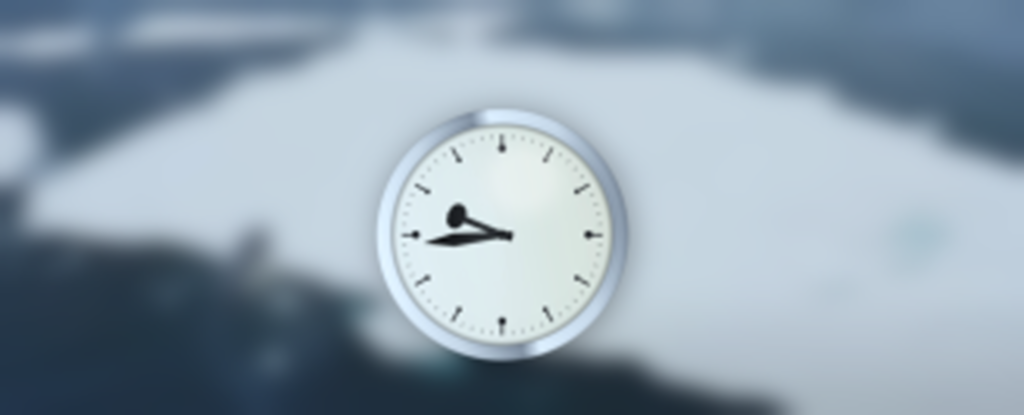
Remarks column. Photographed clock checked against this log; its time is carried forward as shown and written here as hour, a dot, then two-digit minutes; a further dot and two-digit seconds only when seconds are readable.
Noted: 9.44
